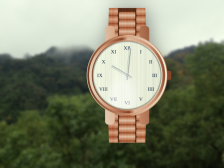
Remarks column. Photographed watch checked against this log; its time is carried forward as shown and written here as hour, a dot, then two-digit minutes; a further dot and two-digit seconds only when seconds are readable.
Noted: 10.01
